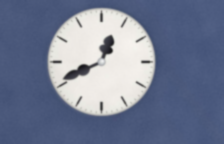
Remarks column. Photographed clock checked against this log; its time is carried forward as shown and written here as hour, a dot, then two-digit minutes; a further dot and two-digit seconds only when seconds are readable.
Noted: 12.41
